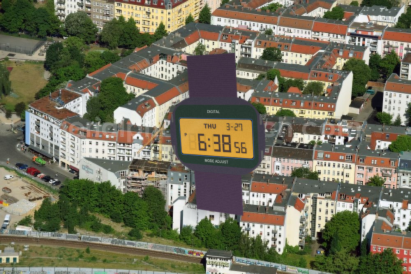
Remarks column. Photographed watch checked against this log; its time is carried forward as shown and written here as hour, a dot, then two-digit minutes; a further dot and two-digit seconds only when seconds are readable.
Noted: 6.38.56
